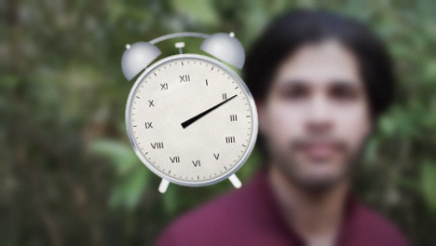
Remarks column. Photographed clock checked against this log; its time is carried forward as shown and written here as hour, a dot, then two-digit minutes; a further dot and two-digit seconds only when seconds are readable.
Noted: 2.11
